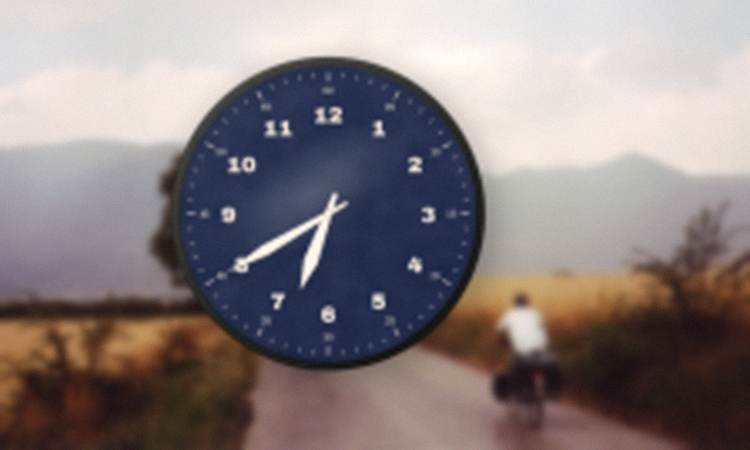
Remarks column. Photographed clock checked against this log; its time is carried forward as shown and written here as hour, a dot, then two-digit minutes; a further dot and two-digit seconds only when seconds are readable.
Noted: 6.40
